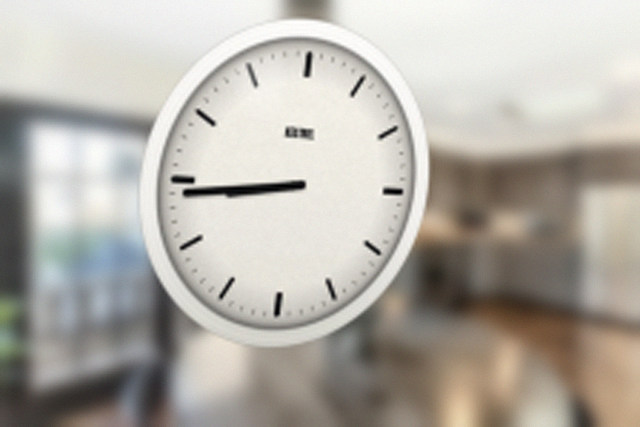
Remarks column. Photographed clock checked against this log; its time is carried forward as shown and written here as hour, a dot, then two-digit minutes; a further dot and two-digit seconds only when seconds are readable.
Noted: 8.44
